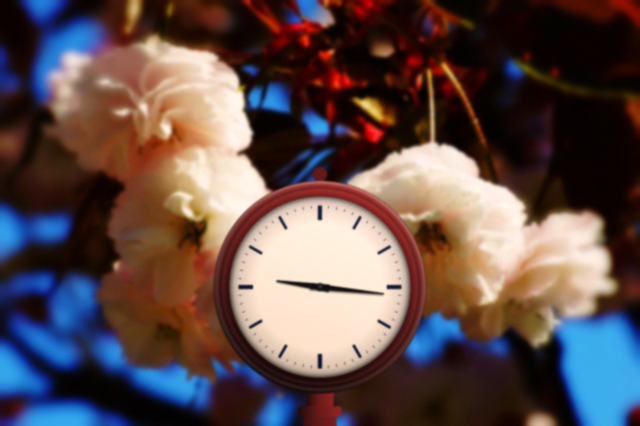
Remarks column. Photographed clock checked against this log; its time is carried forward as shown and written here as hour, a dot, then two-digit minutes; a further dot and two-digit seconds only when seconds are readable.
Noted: 9.16
